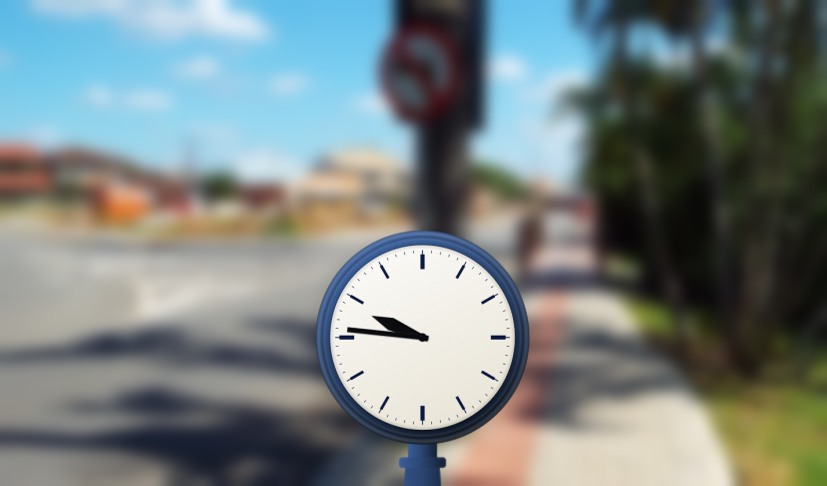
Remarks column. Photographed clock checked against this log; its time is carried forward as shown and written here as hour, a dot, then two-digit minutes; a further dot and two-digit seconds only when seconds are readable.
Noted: 9.46
